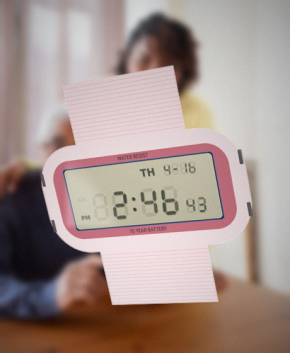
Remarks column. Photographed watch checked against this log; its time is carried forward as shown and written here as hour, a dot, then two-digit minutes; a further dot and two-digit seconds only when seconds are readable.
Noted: 2.46.43
